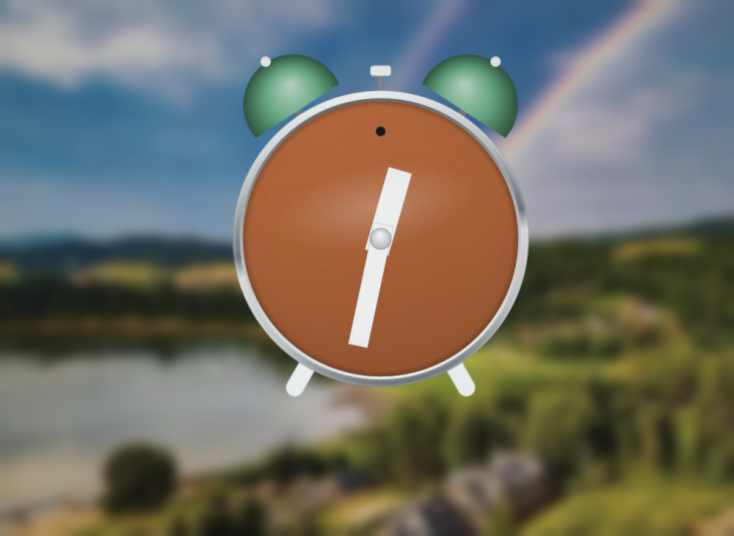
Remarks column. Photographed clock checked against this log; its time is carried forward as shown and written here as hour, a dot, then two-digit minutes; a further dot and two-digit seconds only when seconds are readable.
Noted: 12.32
